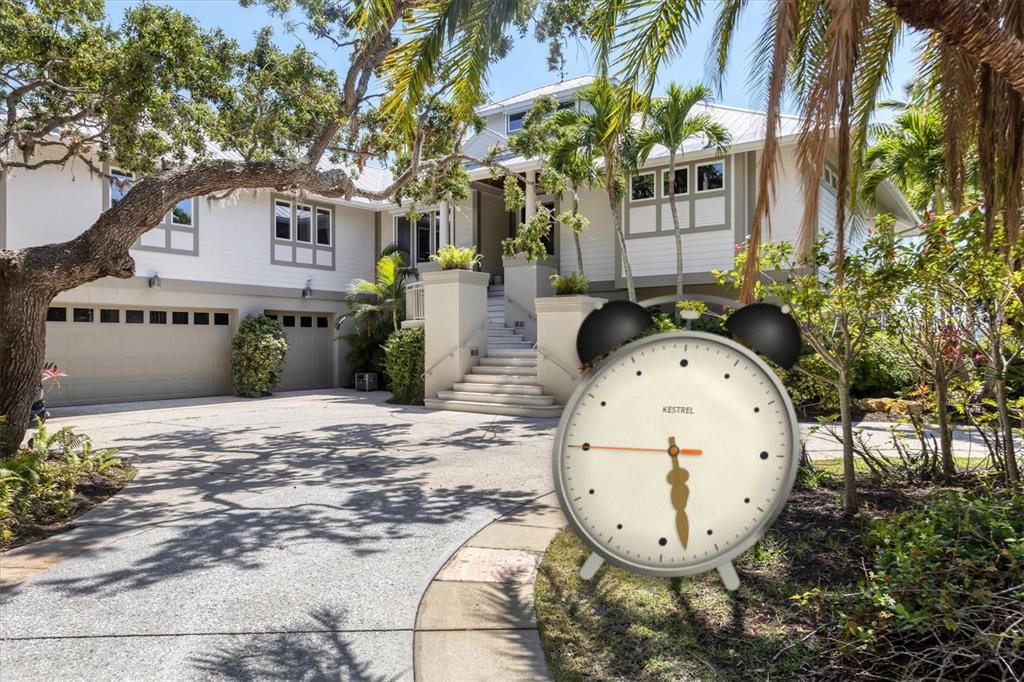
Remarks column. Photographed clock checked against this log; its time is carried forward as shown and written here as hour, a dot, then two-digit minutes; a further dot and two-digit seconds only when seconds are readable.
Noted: 5.27.45
